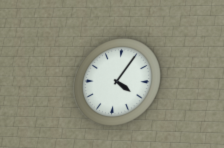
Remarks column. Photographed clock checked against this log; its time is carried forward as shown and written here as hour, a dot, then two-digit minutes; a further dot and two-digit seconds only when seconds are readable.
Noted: 4.05
